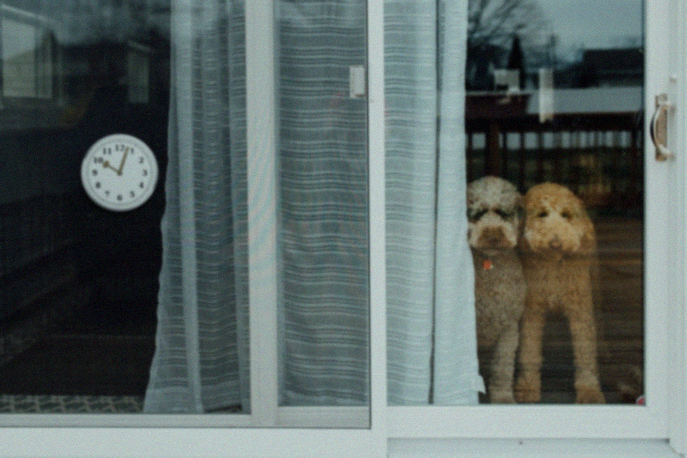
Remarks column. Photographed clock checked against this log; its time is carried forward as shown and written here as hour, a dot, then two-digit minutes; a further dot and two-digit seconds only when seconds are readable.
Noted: 10.03
